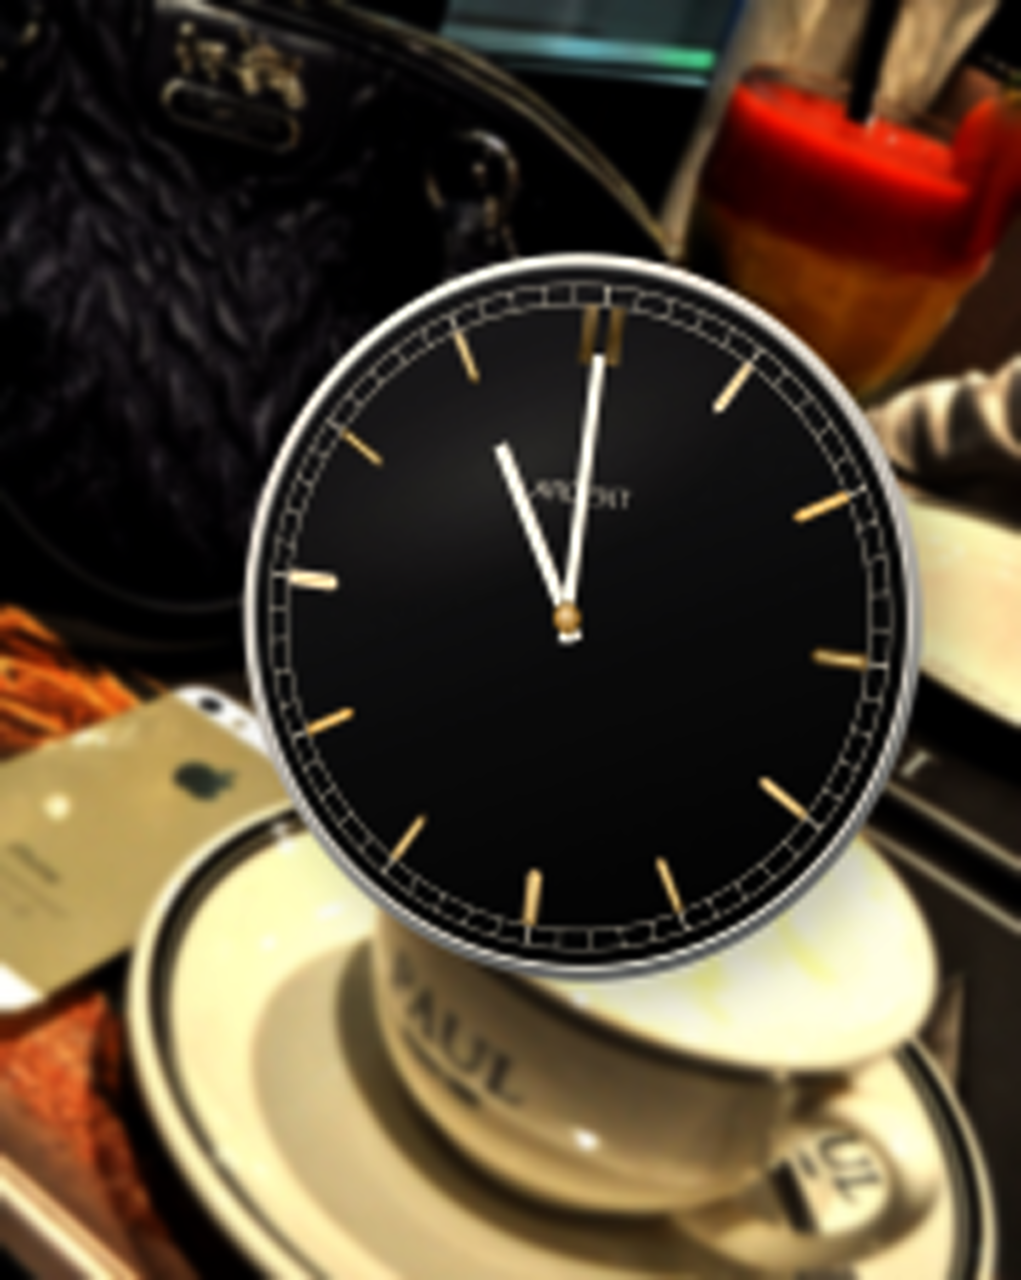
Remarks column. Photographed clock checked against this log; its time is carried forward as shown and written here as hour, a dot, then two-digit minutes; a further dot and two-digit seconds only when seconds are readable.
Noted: 11.00
